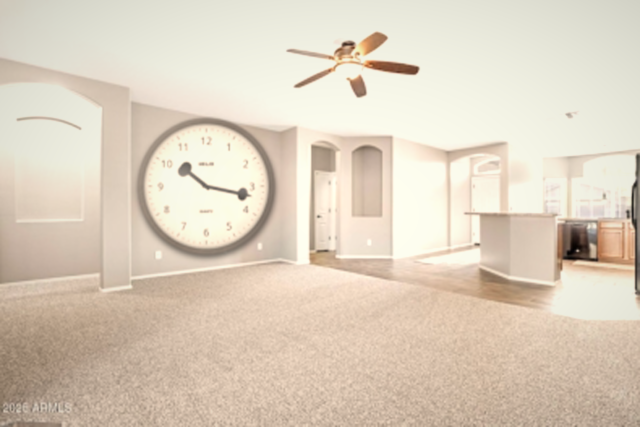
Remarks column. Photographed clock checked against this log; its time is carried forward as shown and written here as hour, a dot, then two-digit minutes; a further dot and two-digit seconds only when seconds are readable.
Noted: 10.17
